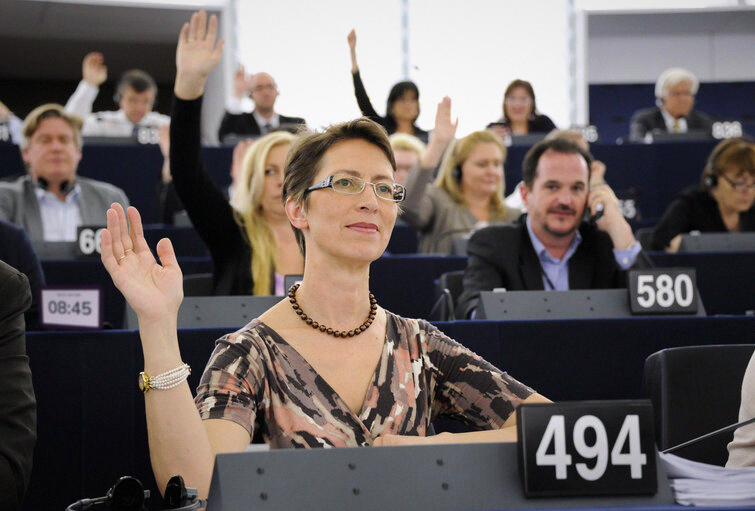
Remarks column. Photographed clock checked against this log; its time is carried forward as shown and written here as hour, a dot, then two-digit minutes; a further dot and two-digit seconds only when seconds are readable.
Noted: 8.45
